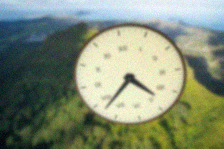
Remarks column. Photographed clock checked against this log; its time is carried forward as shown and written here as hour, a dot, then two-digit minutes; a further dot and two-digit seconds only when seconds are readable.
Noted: 4.38
